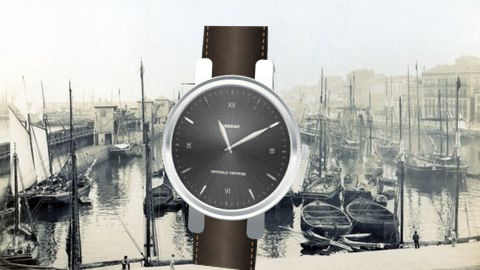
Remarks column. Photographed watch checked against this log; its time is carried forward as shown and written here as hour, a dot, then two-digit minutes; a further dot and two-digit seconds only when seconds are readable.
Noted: 11.10
